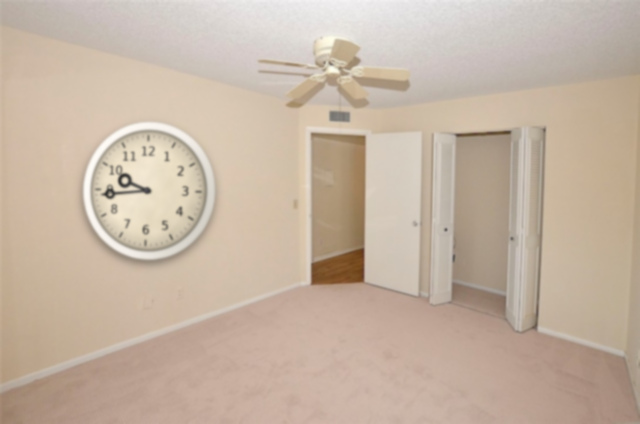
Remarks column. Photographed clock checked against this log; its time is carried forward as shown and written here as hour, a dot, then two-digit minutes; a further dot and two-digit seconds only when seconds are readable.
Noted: 9.44
